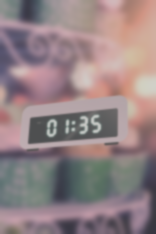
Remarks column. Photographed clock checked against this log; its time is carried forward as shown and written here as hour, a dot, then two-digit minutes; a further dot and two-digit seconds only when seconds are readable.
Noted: 1.35
